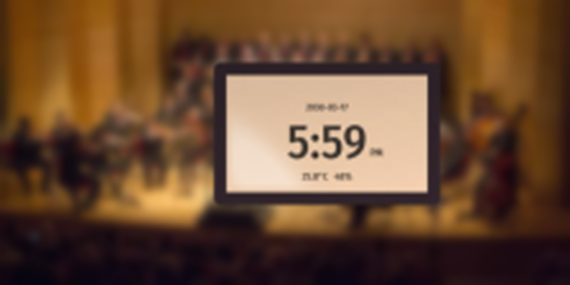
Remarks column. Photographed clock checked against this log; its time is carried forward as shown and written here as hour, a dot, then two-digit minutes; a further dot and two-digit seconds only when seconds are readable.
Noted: 5.59
